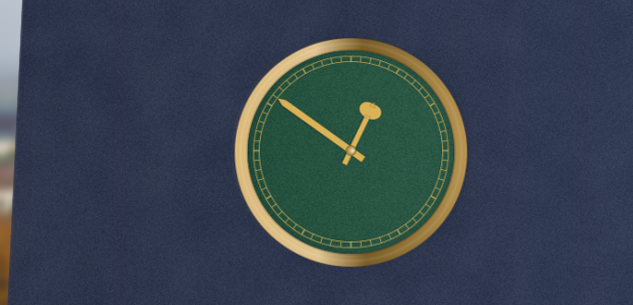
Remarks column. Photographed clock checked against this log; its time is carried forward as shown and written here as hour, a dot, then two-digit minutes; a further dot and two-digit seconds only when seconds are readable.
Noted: 12.51
